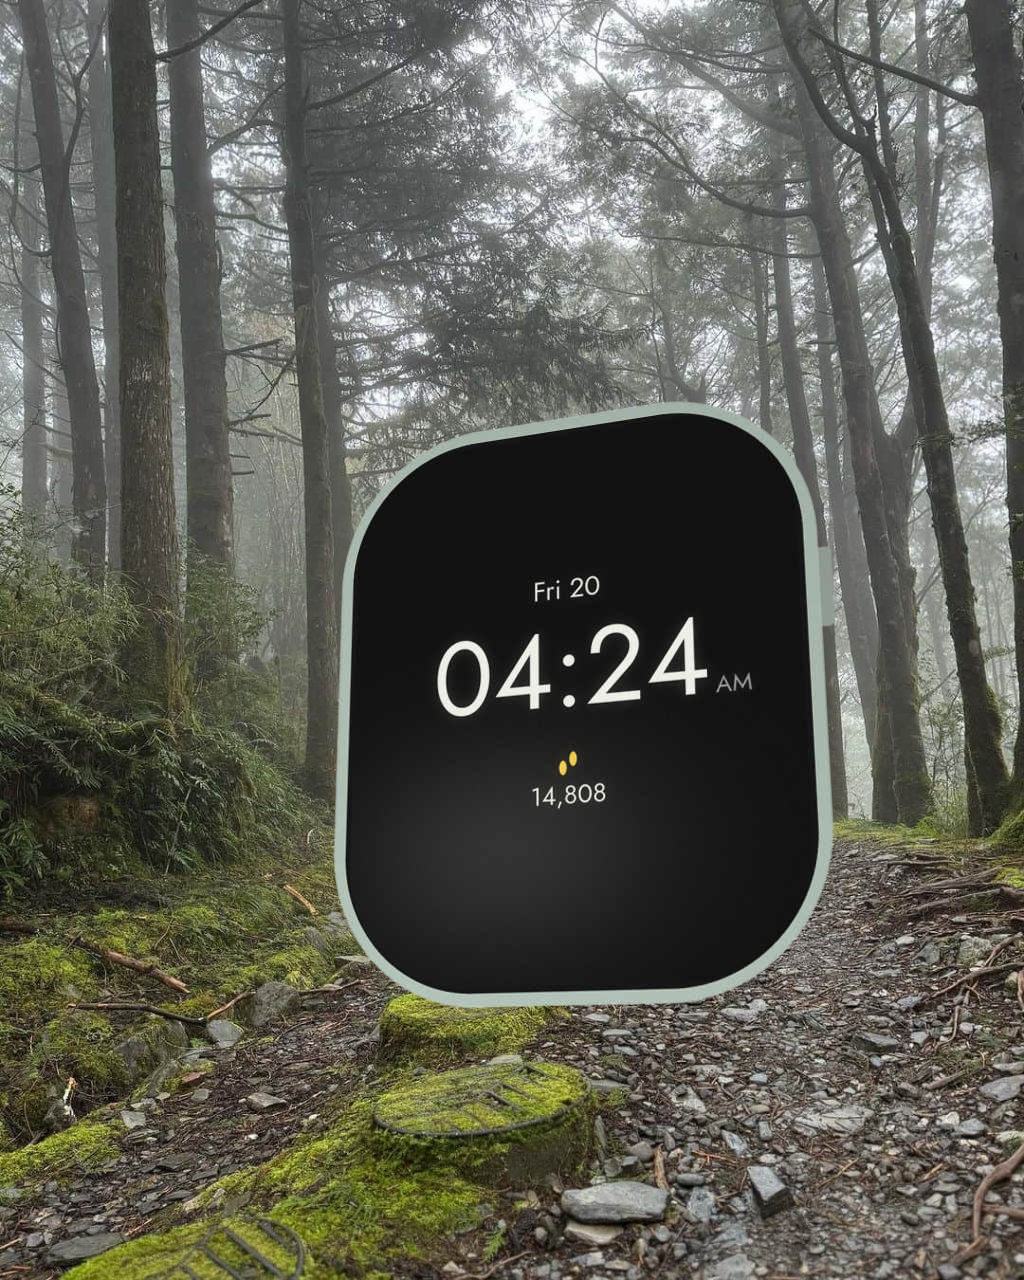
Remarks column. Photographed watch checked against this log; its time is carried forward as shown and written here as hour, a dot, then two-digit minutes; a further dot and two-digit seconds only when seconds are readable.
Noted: 4.24
